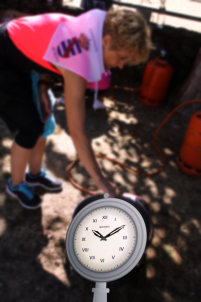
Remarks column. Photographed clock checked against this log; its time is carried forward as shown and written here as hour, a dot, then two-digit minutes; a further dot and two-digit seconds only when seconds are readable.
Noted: 10.10
